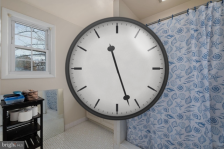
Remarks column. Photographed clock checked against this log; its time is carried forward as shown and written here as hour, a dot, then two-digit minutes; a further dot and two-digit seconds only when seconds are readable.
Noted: 11.27
